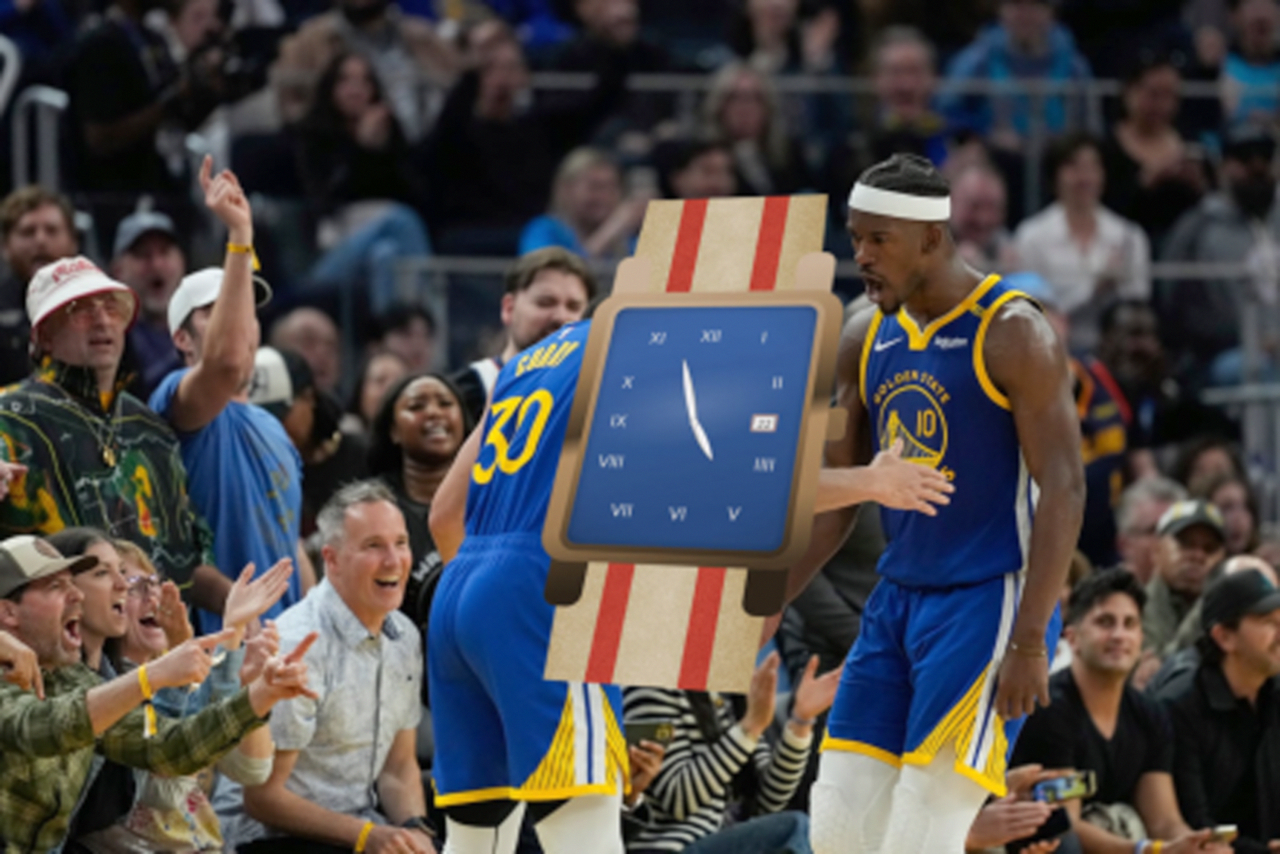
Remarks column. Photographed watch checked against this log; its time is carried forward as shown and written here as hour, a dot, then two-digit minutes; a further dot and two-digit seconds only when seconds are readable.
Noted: 4.57
